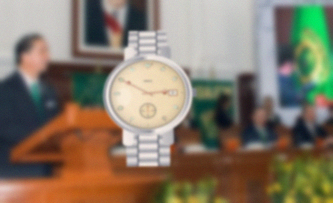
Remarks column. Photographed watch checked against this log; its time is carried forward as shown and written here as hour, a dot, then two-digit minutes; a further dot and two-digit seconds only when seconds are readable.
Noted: 2.50
